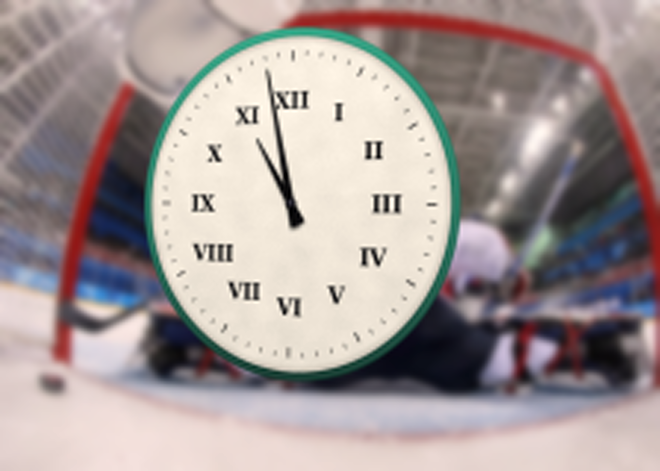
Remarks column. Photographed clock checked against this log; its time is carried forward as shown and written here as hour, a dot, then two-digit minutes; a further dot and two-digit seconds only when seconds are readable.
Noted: 10.58
